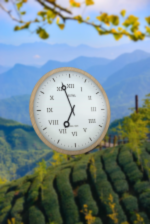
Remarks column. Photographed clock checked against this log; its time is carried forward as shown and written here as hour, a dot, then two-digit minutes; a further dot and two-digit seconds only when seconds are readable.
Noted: 6.57
